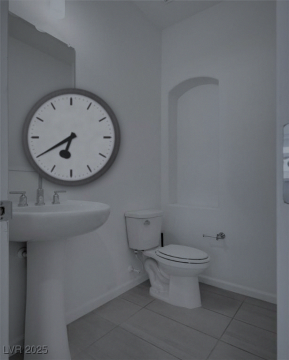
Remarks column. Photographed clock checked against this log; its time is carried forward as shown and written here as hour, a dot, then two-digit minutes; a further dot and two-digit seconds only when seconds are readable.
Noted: 6.40
